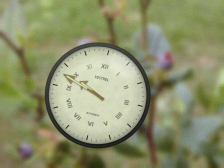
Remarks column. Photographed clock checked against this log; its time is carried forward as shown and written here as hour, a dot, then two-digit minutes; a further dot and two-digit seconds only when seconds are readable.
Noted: 9.48
